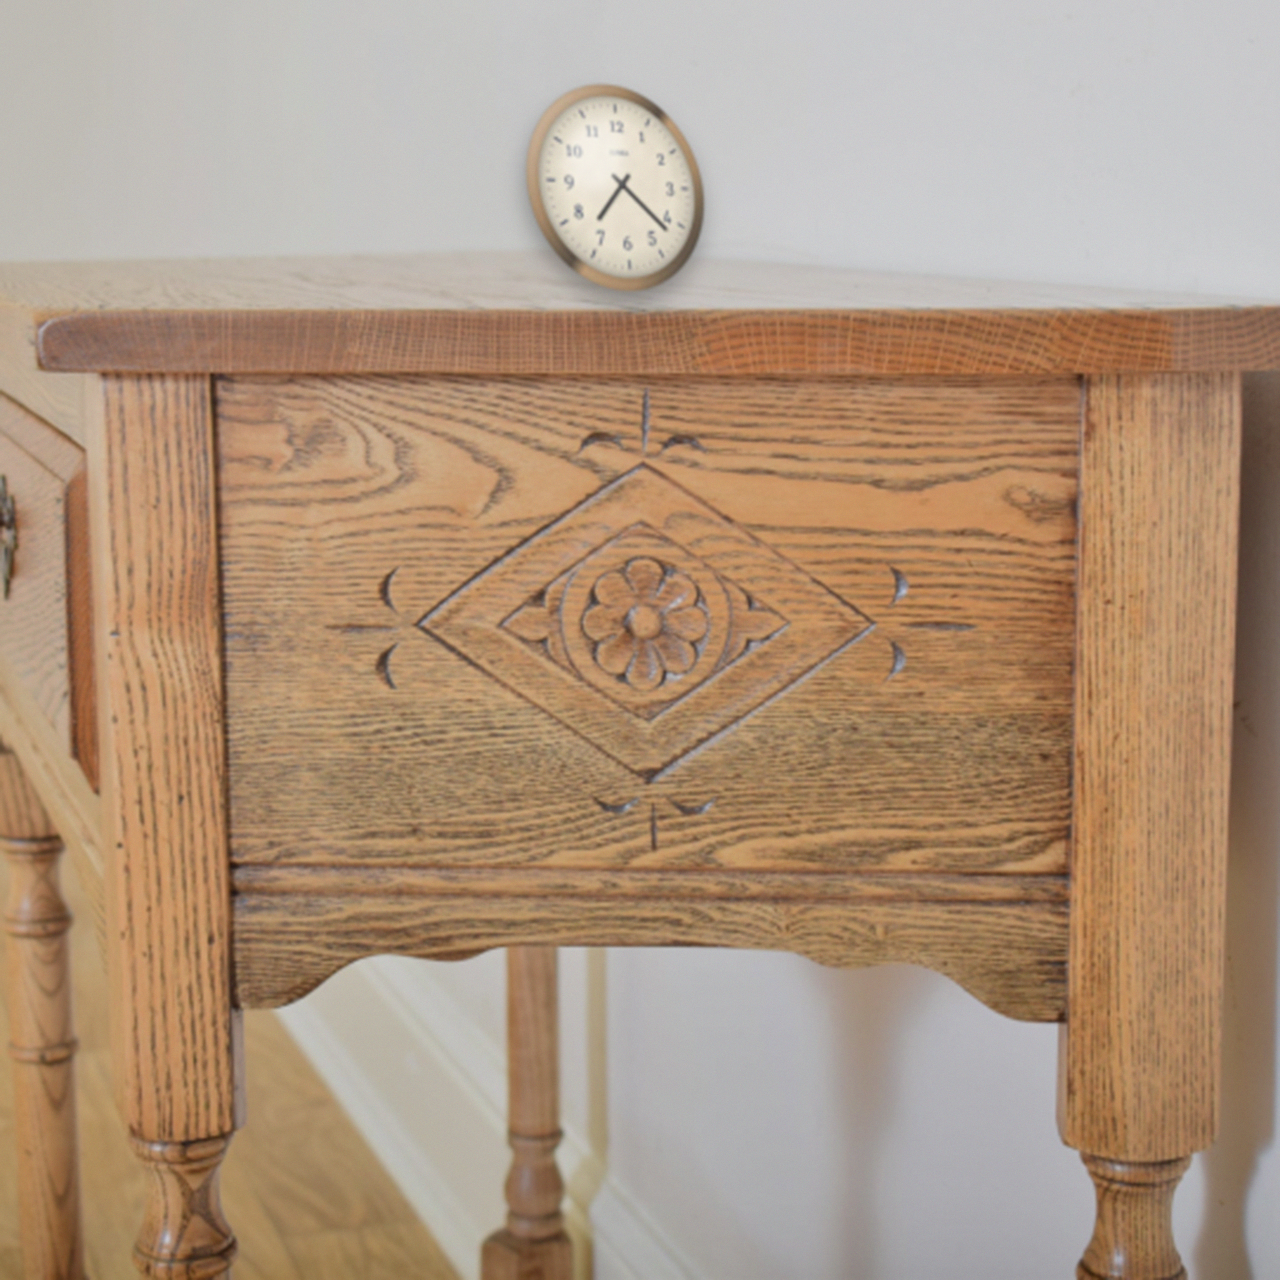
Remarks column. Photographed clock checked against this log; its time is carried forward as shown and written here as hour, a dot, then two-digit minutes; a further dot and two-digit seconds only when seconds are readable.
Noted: 7.22
